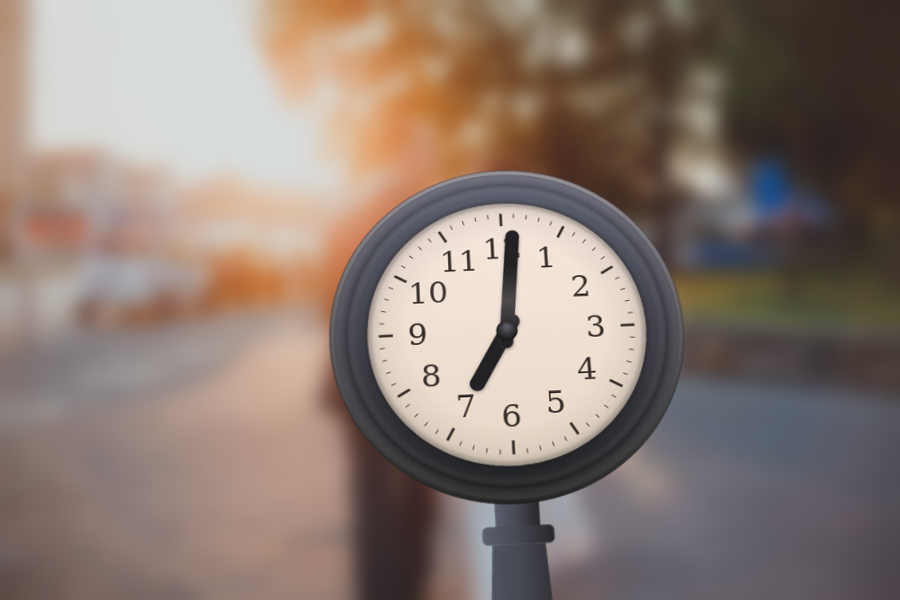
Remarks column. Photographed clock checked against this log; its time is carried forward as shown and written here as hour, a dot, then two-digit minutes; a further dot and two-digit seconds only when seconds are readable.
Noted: 7.01
